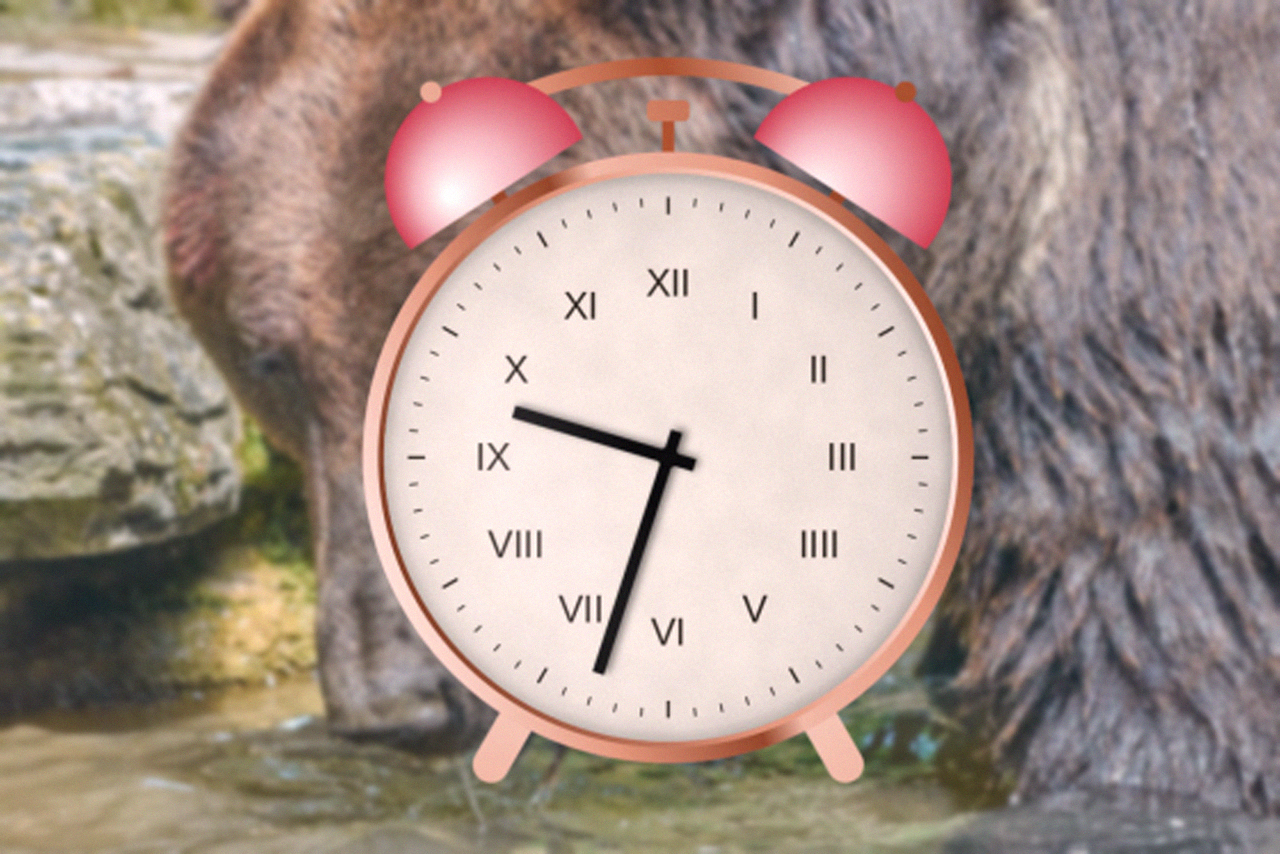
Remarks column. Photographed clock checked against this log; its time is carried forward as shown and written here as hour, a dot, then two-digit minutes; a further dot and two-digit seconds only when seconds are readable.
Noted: 9.33
